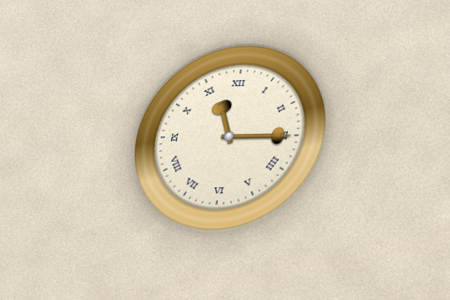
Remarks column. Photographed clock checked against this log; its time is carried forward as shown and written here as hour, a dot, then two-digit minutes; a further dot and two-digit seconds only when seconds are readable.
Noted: 11.15
